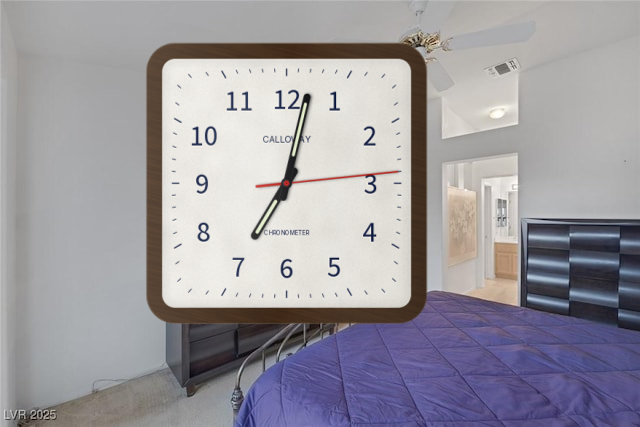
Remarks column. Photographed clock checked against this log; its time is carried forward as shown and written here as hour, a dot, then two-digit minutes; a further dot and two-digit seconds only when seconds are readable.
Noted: 7.02.14
